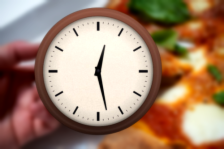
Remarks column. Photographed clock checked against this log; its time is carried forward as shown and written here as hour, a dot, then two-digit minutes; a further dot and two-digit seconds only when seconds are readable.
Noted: 12.28
